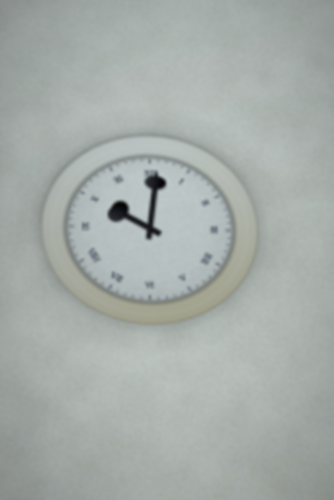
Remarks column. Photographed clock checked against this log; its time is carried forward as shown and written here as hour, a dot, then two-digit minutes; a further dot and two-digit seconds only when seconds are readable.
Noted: 10.01
